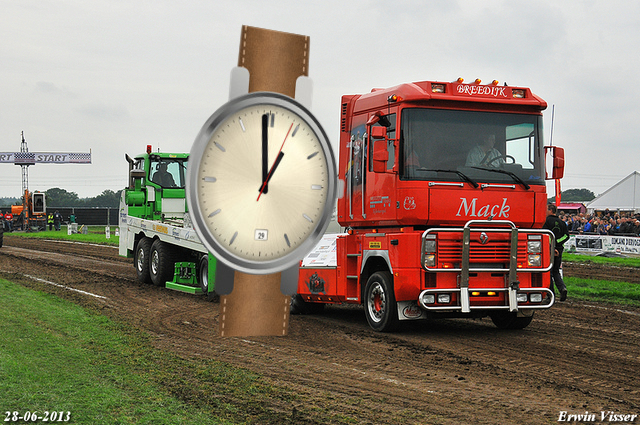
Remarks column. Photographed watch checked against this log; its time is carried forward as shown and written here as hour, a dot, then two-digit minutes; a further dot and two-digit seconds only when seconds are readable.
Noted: 12.59.04
